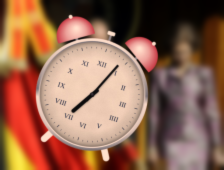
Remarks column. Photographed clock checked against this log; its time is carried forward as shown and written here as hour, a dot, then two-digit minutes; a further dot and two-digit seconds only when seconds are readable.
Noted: 7.04
